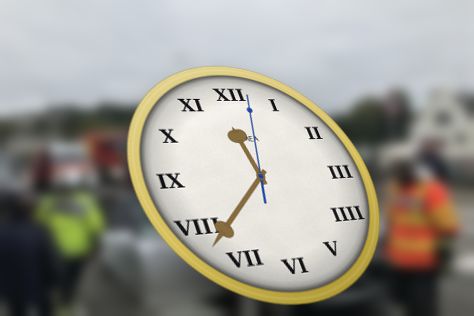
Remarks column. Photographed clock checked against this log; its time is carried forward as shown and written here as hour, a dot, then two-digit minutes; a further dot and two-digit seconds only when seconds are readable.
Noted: 11.38.02
